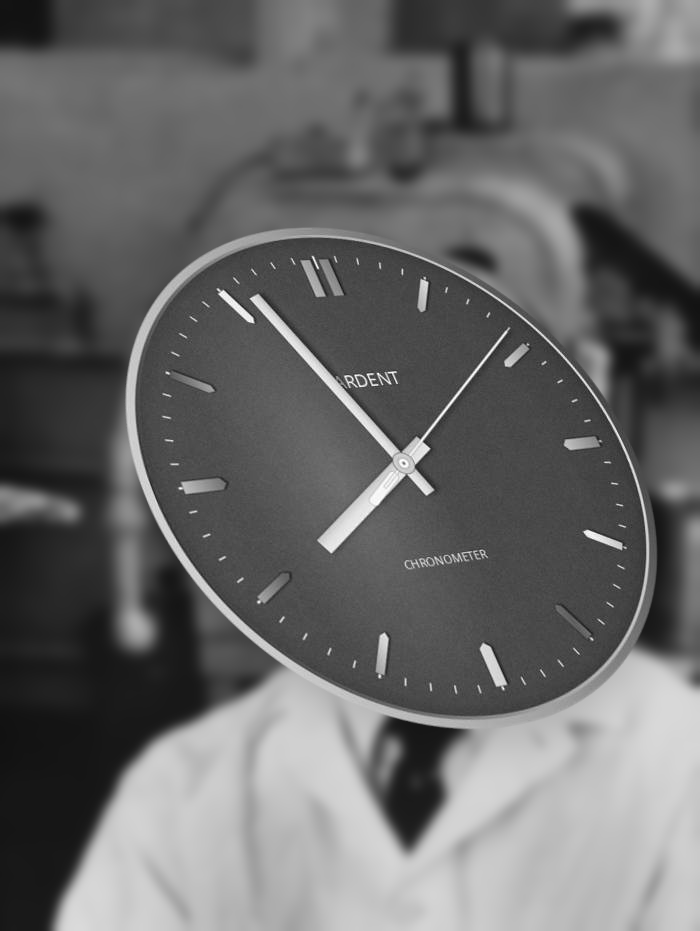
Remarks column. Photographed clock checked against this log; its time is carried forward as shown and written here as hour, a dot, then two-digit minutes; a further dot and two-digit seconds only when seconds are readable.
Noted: 7.56.09
